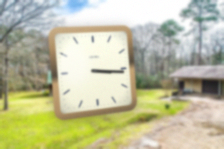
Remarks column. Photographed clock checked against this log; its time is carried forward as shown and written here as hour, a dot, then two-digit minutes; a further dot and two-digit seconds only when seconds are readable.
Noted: 3.16
